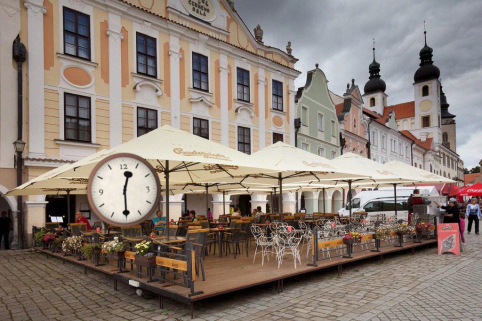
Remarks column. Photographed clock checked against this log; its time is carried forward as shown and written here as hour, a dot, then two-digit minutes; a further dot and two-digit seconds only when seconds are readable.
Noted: 12.30
